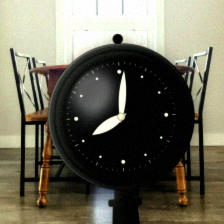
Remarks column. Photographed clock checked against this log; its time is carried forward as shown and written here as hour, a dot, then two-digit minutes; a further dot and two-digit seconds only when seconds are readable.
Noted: 8.01
